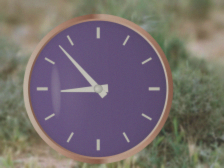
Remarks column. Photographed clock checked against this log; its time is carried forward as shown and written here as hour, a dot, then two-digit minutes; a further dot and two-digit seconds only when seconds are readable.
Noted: 8.53
